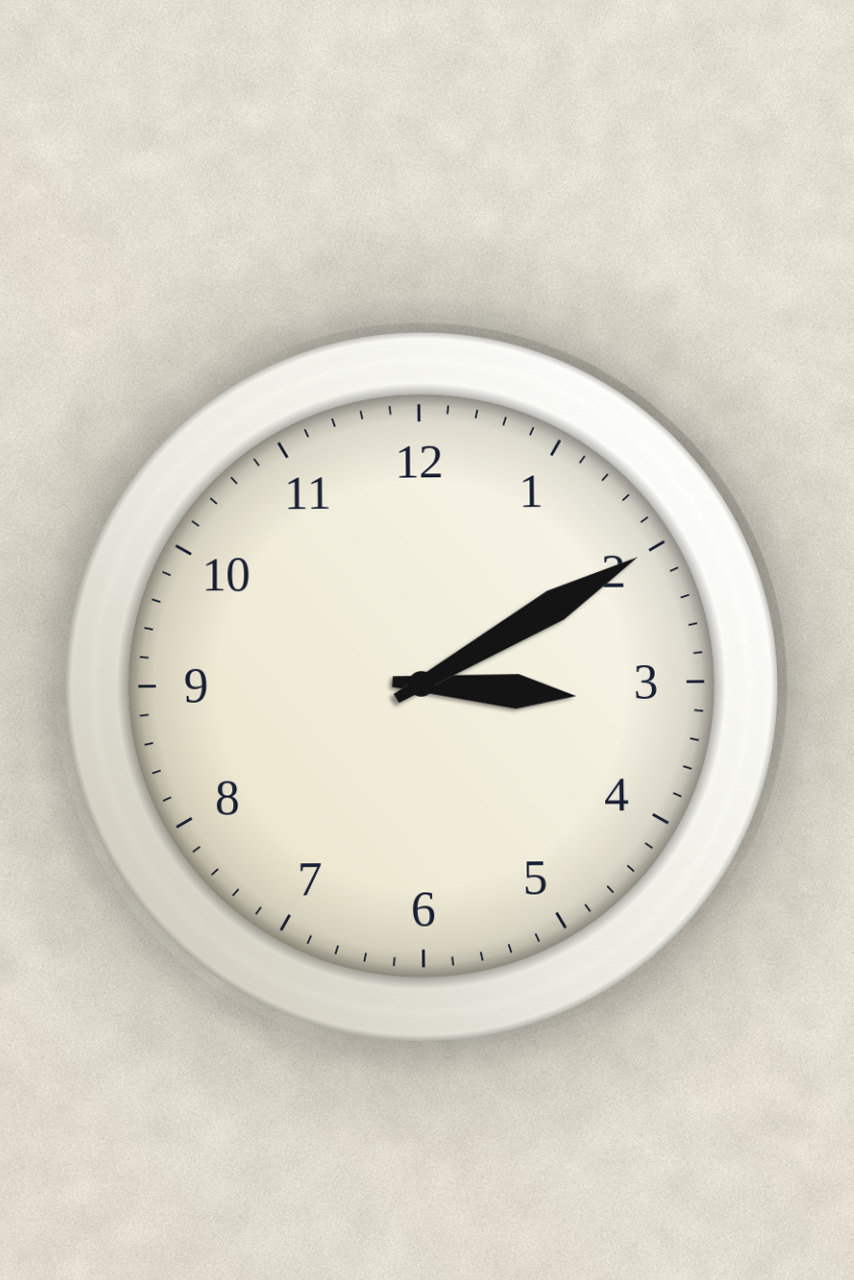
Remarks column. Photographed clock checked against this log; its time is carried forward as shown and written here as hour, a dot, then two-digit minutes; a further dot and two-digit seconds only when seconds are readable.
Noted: 3.10
